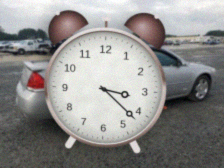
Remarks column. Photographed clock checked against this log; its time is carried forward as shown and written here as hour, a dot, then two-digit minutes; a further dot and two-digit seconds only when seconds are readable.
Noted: 3.22
